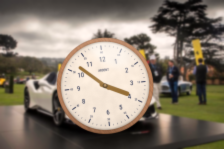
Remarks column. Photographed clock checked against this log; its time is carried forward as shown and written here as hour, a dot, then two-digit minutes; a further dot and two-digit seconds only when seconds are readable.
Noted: 3.52
